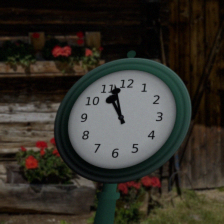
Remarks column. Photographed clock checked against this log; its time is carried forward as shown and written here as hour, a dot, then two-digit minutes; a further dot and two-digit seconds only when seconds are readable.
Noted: 10.57
